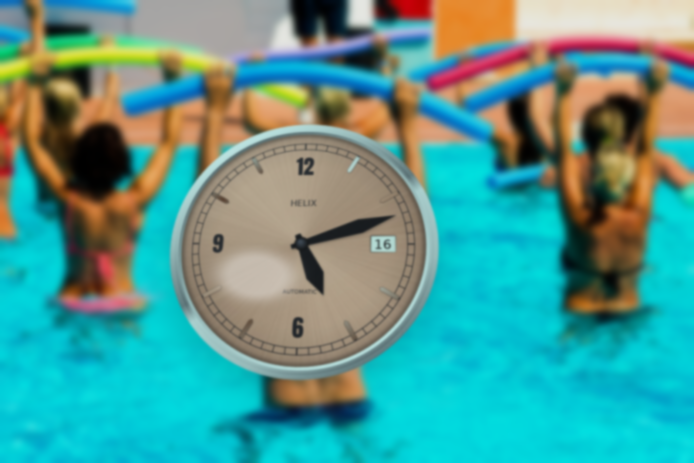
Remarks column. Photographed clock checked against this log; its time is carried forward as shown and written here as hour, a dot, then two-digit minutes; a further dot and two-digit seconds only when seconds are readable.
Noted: 5.12
